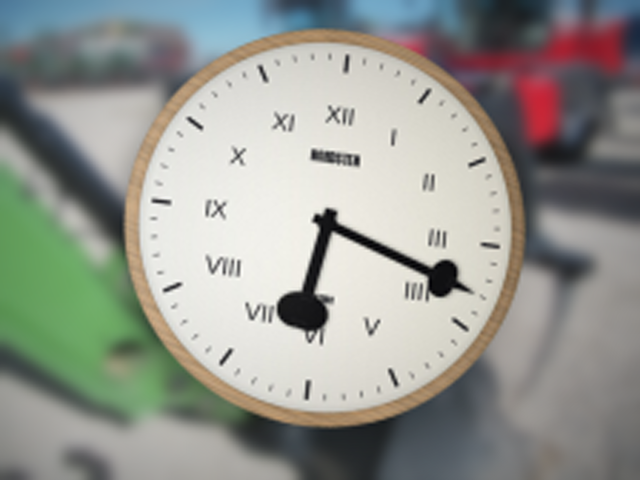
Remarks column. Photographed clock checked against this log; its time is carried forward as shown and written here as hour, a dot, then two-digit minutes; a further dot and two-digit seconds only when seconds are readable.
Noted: 6.18
